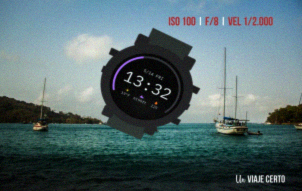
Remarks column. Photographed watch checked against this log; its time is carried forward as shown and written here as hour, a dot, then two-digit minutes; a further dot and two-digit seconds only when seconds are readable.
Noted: 13.32
